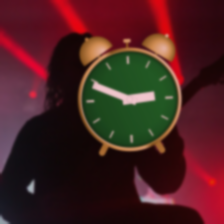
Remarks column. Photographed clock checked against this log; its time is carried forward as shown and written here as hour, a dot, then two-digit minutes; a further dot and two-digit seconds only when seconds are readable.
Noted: 2.49
